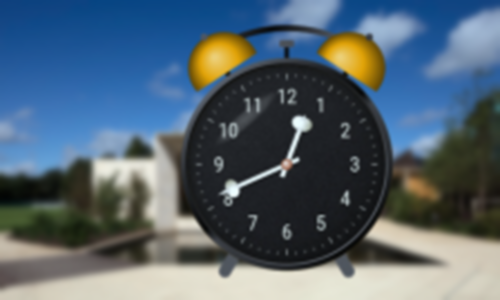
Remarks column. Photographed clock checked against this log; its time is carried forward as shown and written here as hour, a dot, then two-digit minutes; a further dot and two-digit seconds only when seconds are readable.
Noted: 12.41
